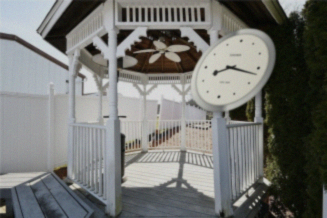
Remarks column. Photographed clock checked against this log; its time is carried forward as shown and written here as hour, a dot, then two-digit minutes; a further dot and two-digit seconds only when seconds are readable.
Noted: 8.17
